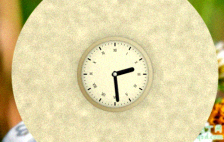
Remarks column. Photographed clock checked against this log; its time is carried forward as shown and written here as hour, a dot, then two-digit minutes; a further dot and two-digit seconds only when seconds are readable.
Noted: 2.29
